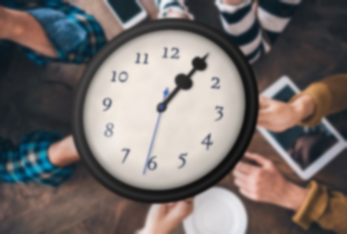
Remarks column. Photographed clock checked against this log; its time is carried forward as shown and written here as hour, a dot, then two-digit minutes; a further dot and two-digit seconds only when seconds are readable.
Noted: 1.05.31
